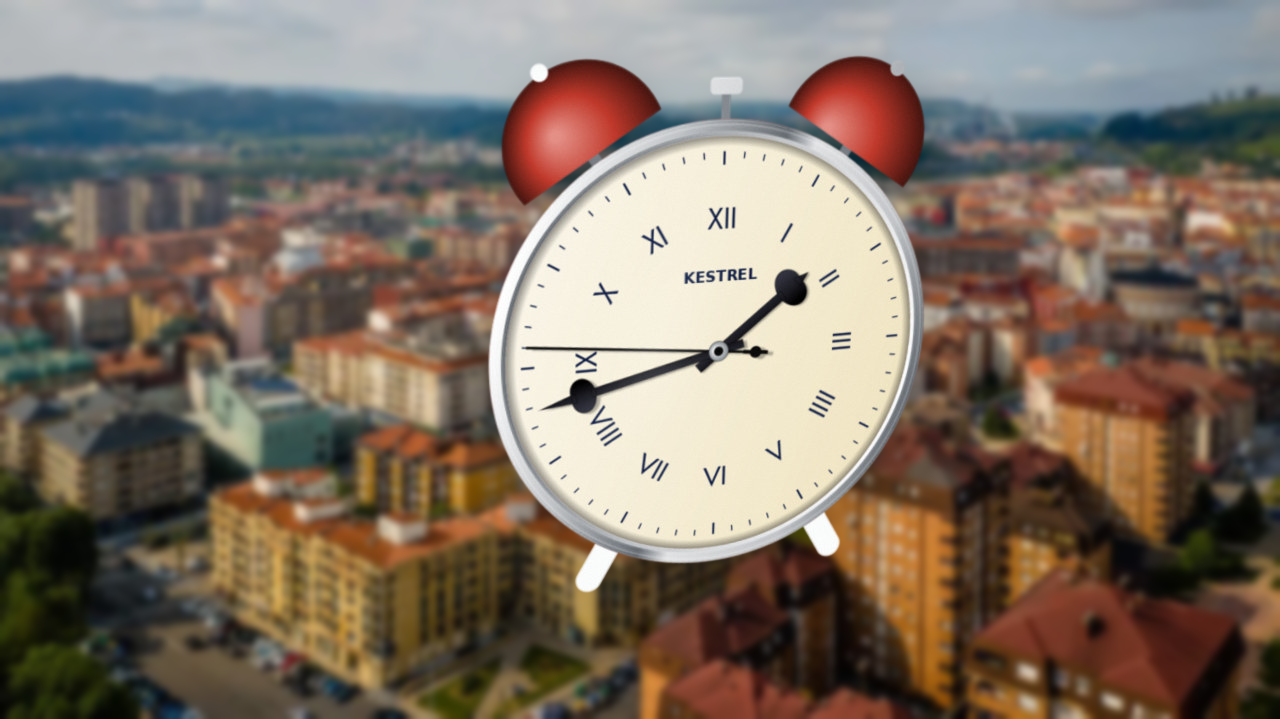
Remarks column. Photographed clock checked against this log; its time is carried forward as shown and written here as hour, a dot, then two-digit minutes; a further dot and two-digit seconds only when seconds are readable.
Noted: 1.42.46
